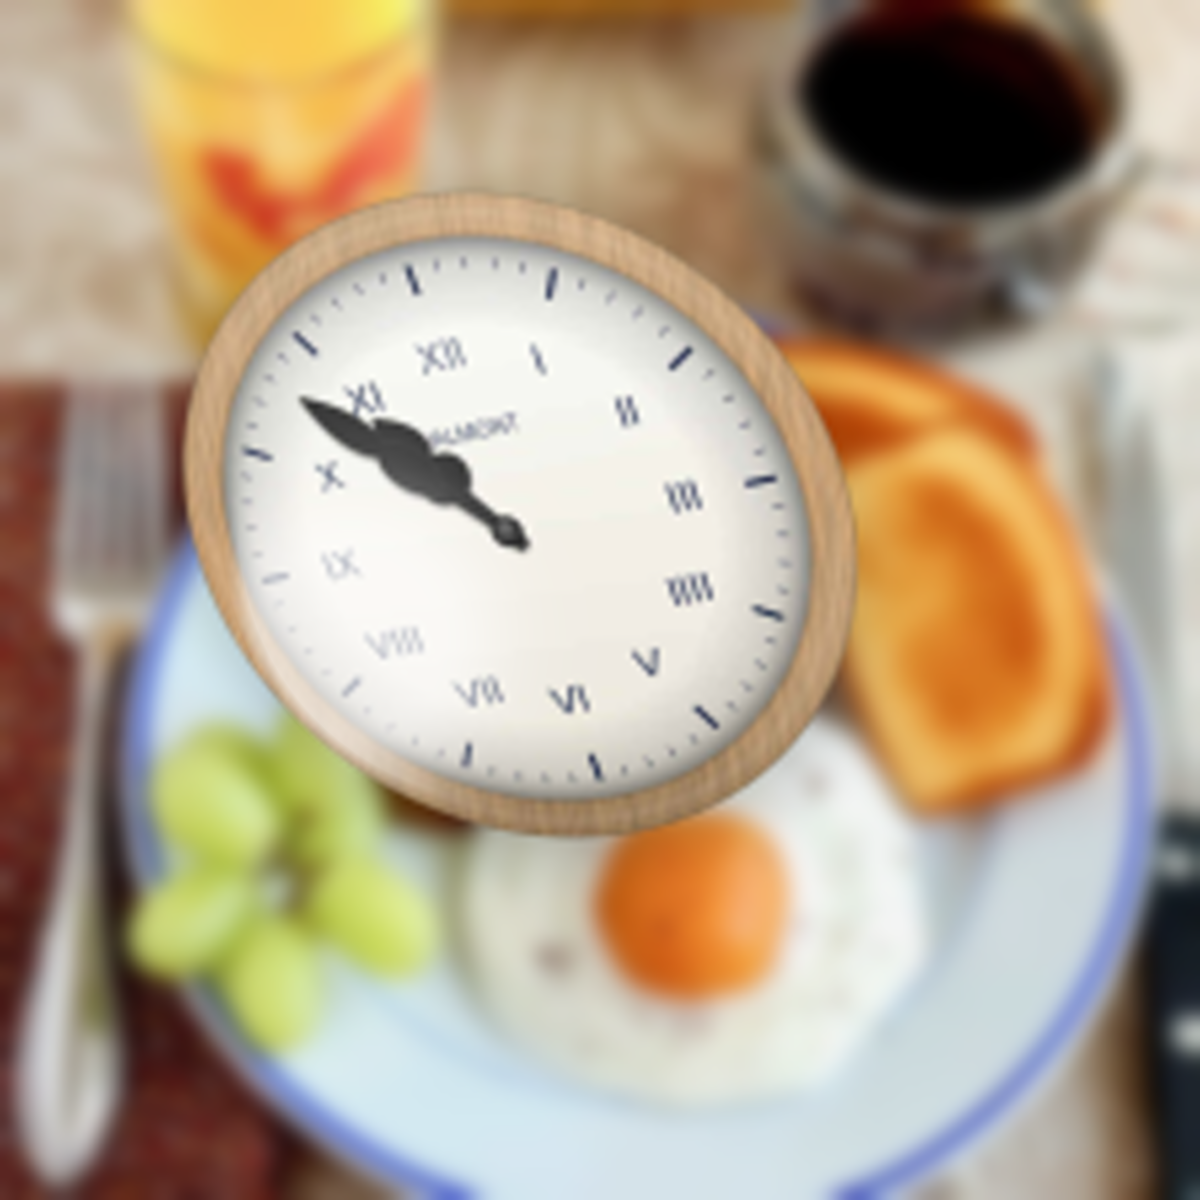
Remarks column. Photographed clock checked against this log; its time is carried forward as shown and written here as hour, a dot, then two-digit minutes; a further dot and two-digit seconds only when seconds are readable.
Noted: 10.53
